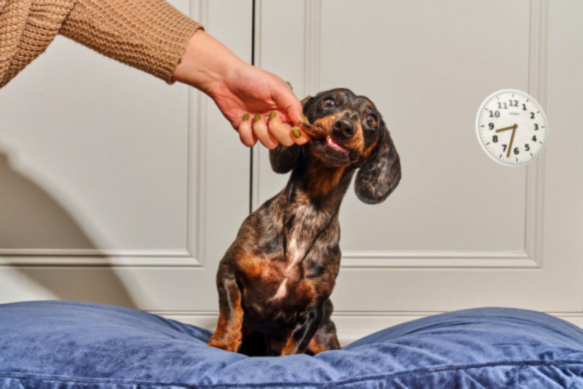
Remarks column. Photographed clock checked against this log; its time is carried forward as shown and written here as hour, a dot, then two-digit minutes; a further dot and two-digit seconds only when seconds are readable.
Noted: 8.33
